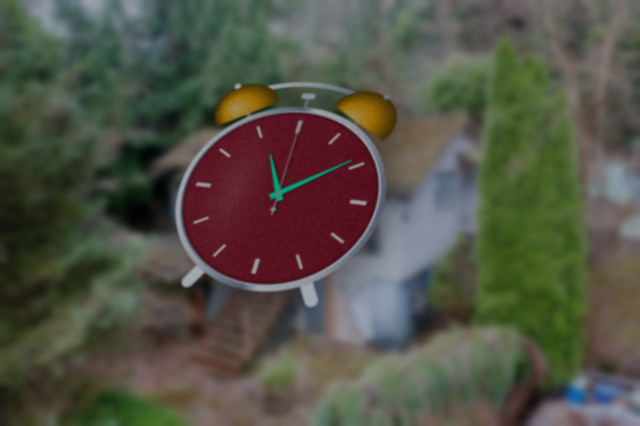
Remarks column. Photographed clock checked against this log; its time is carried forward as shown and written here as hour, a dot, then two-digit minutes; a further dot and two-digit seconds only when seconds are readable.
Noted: 11.09.00
